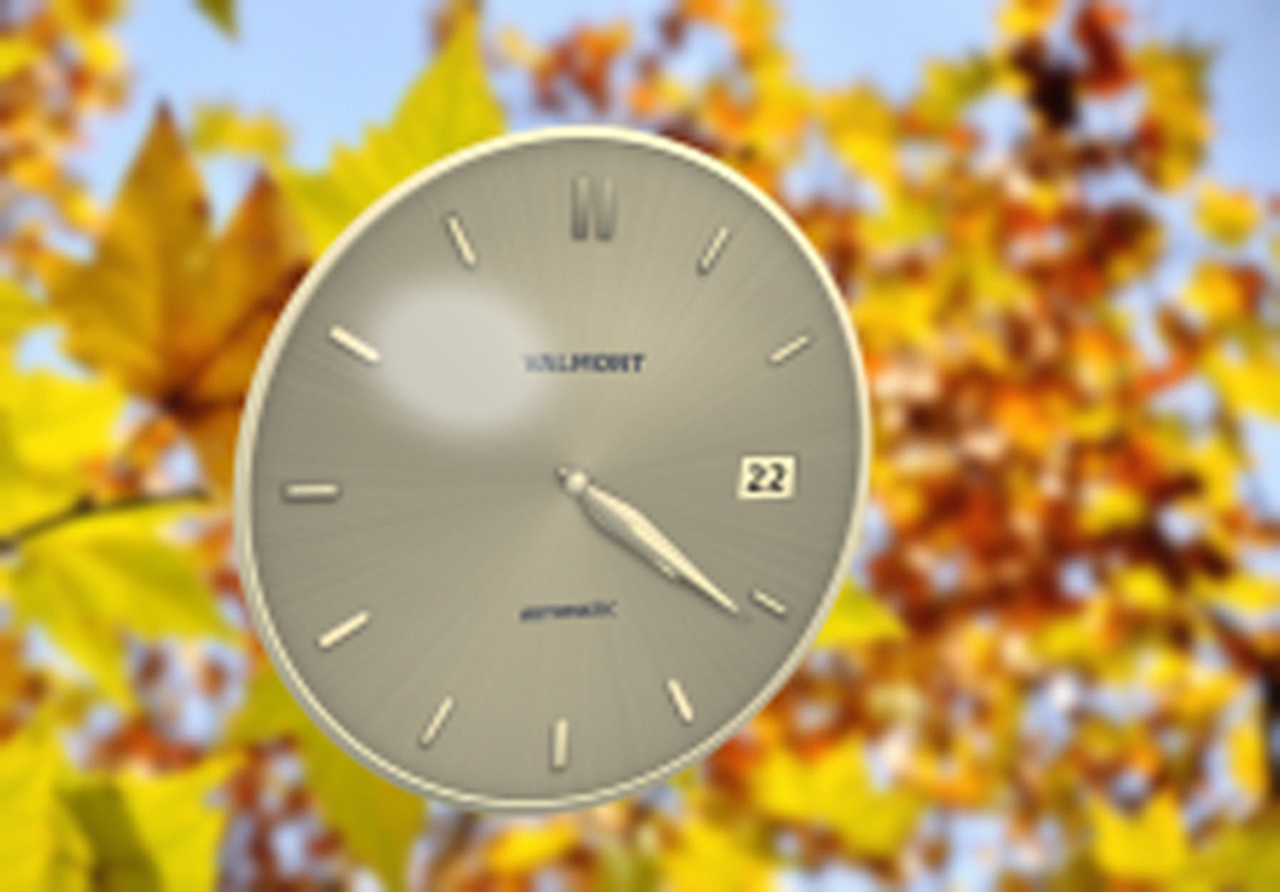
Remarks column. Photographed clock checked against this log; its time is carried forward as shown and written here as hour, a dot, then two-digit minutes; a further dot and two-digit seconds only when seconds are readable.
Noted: 4.21
